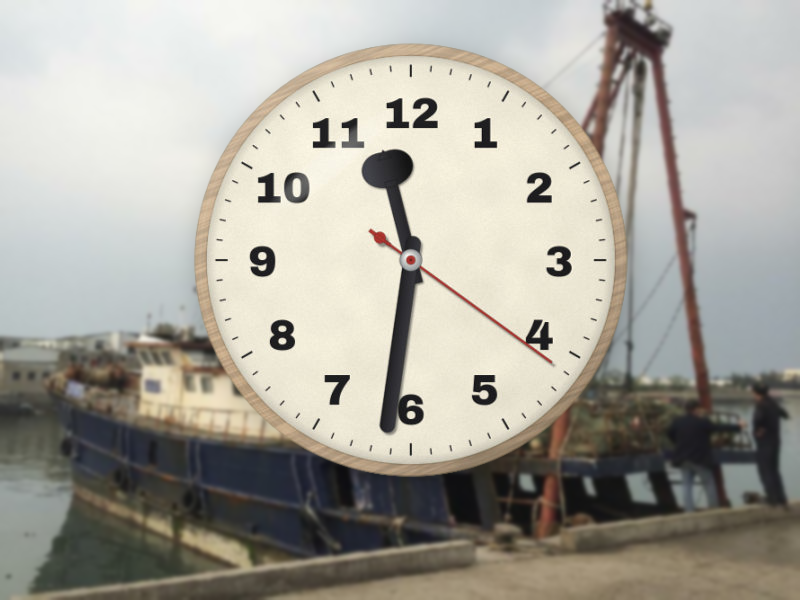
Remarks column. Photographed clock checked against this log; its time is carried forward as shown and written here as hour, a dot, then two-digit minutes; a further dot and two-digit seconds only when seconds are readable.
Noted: 11.31.21
